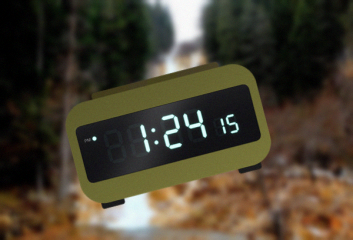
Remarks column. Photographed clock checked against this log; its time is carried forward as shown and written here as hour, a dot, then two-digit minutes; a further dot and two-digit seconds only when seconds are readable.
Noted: 1.24.15
